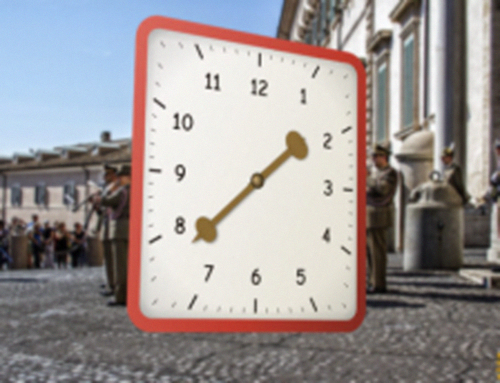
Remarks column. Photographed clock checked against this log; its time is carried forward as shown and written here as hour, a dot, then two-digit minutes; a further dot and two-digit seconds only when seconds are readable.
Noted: 1.38
